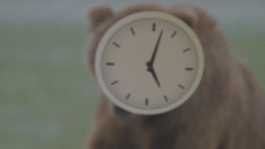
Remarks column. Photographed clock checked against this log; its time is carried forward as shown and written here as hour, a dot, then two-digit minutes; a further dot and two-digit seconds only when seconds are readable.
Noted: 5.02
